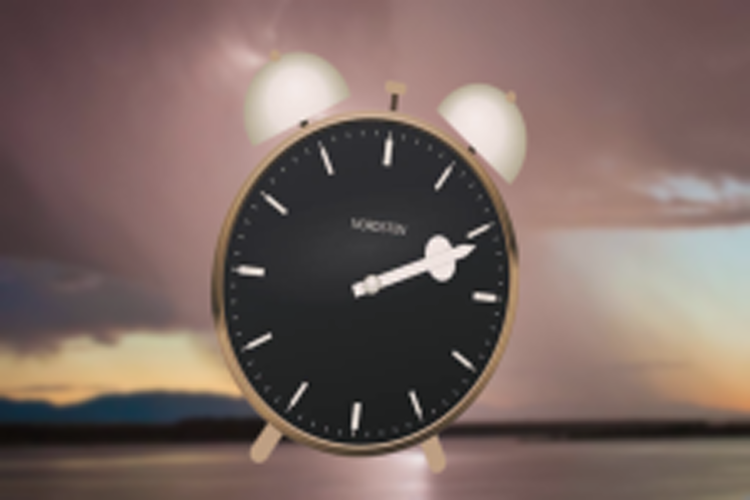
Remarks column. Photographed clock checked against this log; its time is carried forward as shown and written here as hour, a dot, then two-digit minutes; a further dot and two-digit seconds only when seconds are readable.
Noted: 2.11
